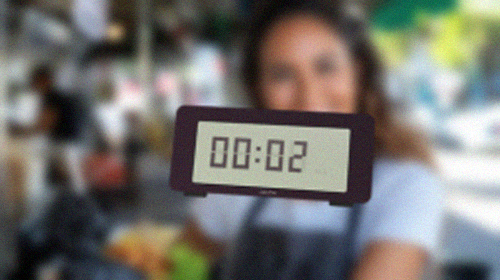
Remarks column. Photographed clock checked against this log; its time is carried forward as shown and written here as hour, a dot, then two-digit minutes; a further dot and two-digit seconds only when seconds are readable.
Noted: 0.02
